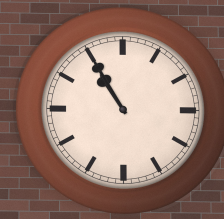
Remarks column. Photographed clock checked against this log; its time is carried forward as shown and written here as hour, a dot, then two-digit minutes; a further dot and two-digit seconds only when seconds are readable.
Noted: 10.55
